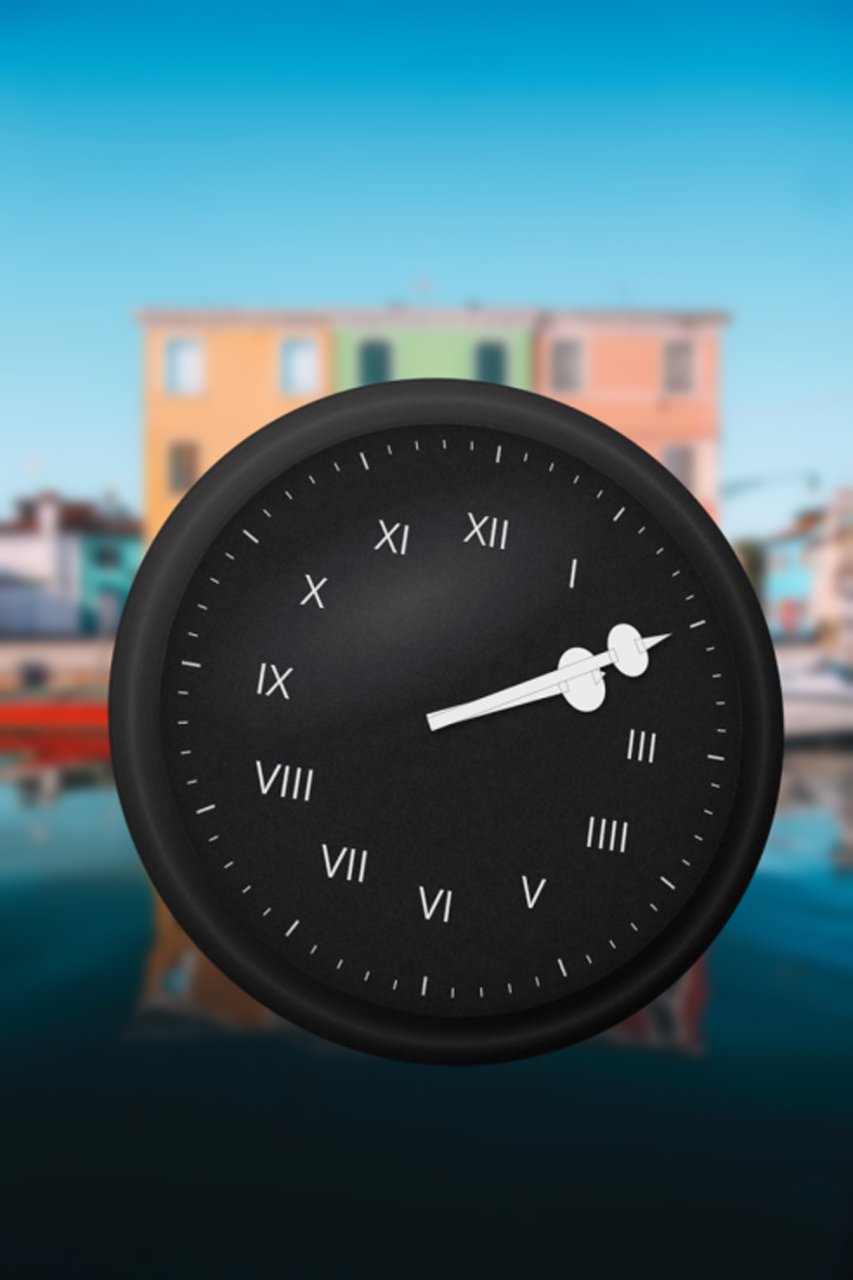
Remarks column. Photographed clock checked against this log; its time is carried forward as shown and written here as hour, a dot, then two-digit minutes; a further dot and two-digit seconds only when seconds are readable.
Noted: 2.10
